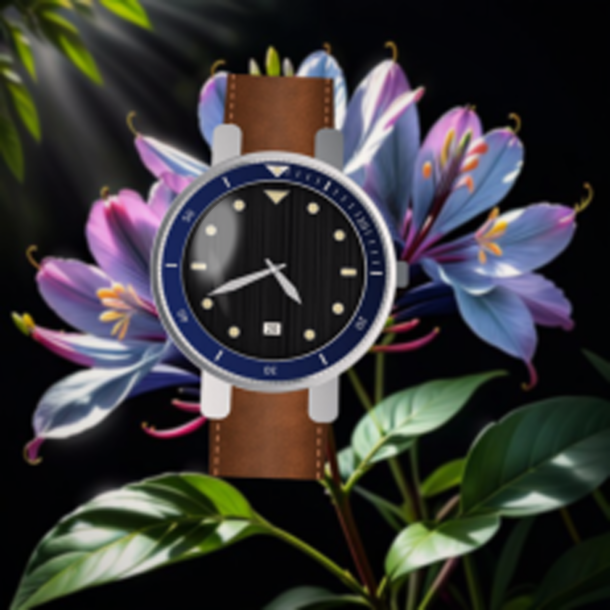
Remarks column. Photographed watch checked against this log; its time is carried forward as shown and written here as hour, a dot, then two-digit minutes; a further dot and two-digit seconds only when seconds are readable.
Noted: 4.41
